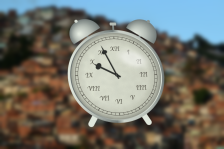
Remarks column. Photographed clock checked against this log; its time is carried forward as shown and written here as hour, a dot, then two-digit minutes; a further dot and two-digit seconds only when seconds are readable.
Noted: 9.56
